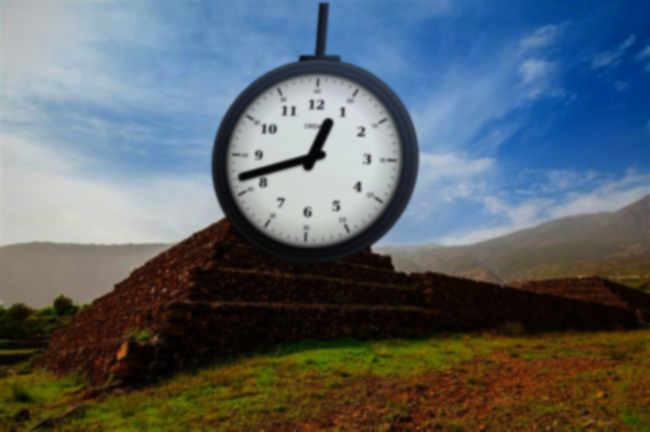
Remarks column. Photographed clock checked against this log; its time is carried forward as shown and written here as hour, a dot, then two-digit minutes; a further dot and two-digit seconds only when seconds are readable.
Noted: 12.42
